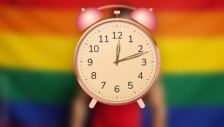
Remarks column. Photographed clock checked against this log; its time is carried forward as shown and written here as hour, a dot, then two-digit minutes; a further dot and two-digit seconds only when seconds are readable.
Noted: 12.12
